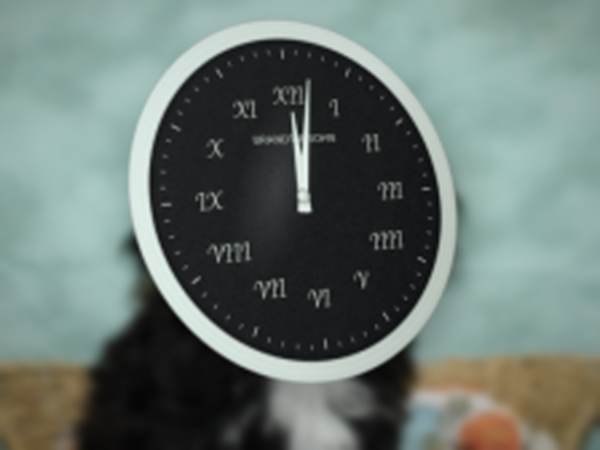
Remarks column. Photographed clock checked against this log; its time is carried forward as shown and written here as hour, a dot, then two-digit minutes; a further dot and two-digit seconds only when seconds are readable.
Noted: 12.02
